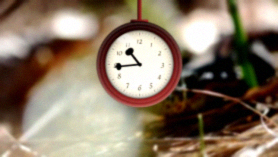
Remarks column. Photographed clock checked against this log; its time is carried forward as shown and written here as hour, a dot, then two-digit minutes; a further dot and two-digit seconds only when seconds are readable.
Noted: 10.44
